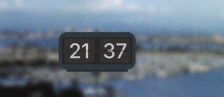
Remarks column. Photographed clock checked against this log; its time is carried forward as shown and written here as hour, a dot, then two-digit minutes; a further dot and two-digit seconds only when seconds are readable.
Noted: 21.37
